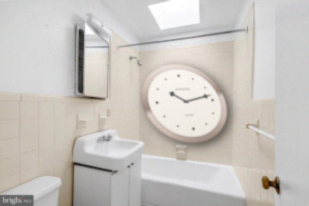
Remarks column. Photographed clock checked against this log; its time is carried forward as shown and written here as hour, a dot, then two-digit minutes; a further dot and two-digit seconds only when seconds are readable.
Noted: 10.13
